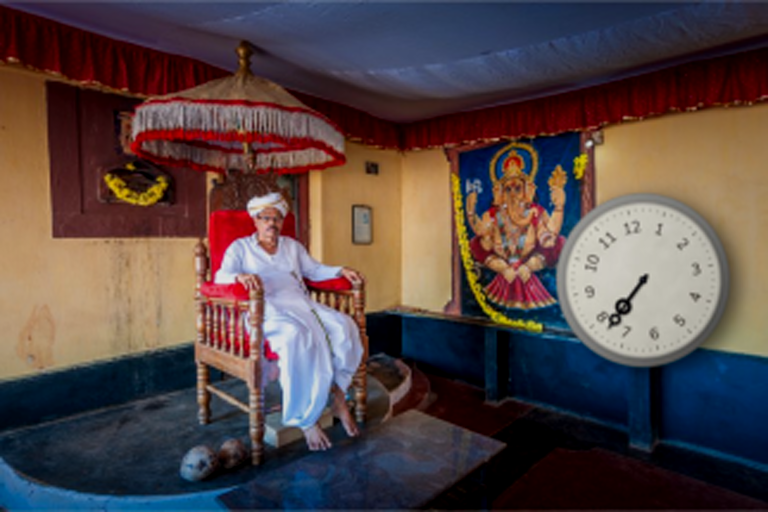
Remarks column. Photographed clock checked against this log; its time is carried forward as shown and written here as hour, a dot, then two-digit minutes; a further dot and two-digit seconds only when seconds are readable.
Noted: 7.38
